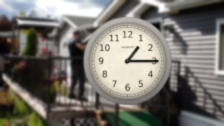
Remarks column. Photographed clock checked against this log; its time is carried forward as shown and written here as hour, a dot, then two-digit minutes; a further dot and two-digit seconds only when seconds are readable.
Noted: 1.15
